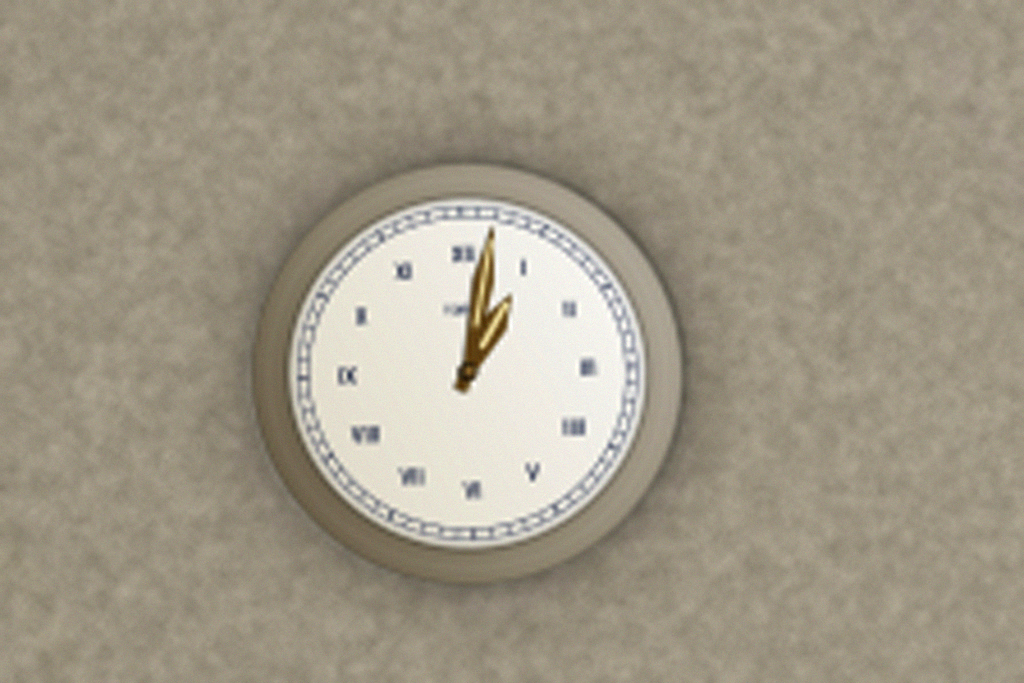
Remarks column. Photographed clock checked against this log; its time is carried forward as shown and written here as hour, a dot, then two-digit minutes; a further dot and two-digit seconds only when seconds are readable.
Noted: 1.02
